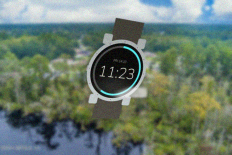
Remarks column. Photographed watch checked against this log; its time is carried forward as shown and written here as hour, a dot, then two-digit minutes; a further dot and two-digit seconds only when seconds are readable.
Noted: 11.23
